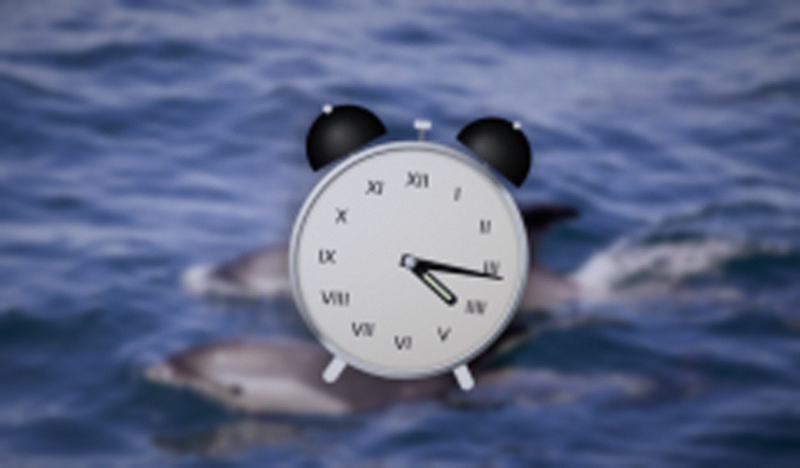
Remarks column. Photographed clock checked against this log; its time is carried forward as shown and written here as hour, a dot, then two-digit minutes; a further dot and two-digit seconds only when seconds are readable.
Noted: 4.16
